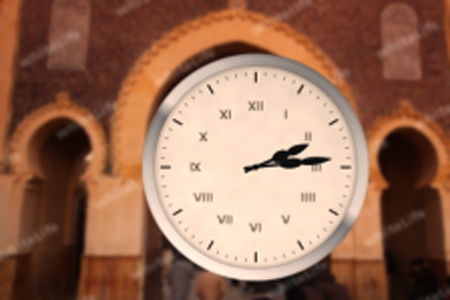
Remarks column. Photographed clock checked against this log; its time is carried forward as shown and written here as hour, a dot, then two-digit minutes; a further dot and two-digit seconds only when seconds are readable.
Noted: 2.14
